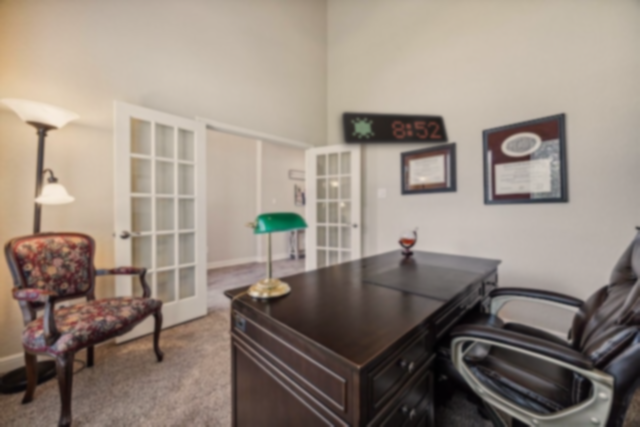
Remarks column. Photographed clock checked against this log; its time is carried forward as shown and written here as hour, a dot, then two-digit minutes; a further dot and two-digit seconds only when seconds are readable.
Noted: 8.52
